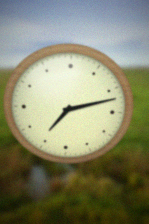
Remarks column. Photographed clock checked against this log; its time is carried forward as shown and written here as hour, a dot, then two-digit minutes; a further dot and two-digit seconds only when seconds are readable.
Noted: 7.12
